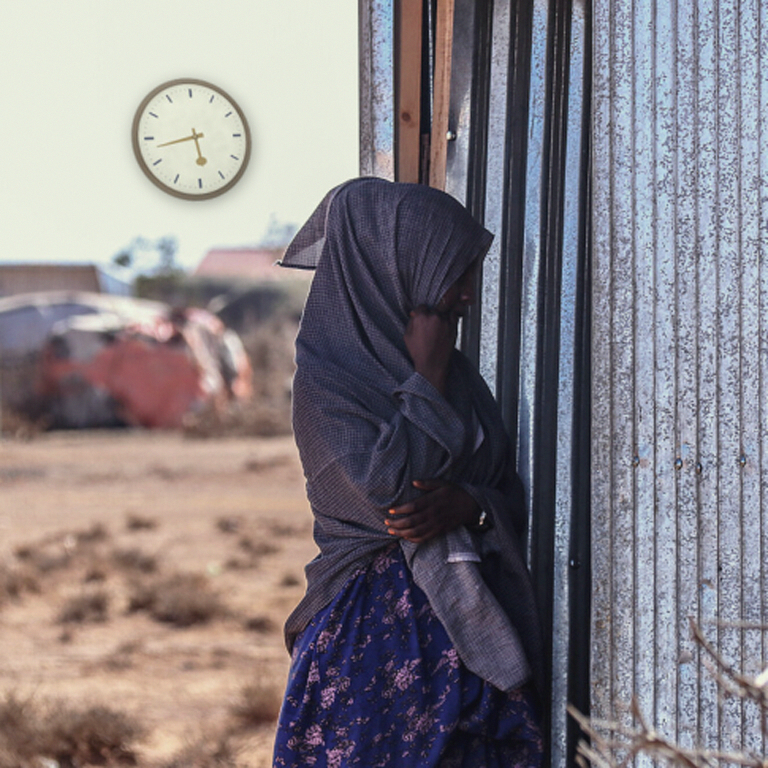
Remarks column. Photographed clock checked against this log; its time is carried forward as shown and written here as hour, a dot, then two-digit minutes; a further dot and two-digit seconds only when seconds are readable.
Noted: 5.43
